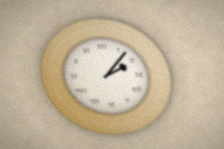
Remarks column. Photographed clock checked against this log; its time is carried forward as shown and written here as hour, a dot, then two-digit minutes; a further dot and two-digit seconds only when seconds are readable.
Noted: 2.07
